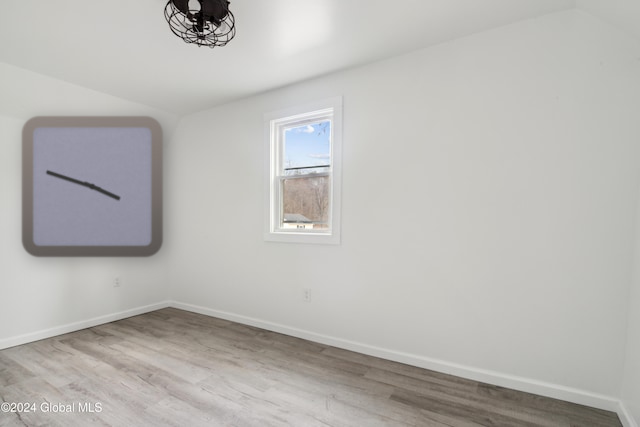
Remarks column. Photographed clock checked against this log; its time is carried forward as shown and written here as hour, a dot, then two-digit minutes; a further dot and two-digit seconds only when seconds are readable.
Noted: 3.48
